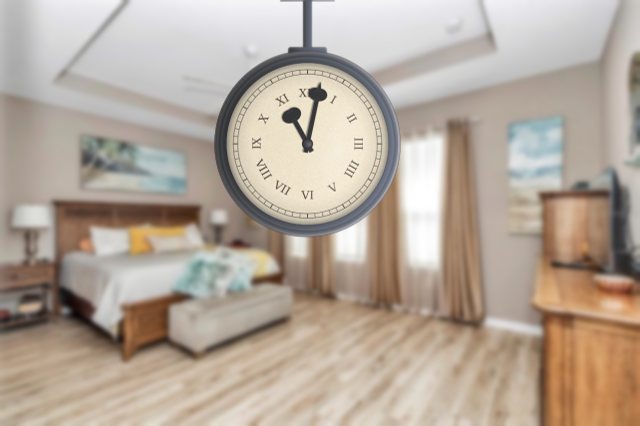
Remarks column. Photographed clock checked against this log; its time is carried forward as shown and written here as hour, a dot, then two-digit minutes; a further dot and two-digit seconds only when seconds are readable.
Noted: 11.02
